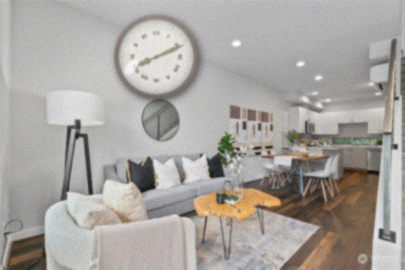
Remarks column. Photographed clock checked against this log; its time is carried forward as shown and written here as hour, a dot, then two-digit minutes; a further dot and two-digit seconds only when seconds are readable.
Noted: 8.11
